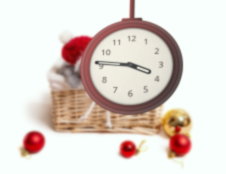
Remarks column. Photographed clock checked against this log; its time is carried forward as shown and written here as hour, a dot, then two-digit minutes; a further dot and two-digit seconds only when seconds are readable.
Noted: 3.46
